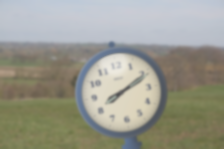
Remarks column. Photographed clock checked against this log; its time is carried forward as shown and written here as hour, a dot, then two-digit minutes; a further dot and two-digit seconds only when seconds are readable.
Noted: 8.11
